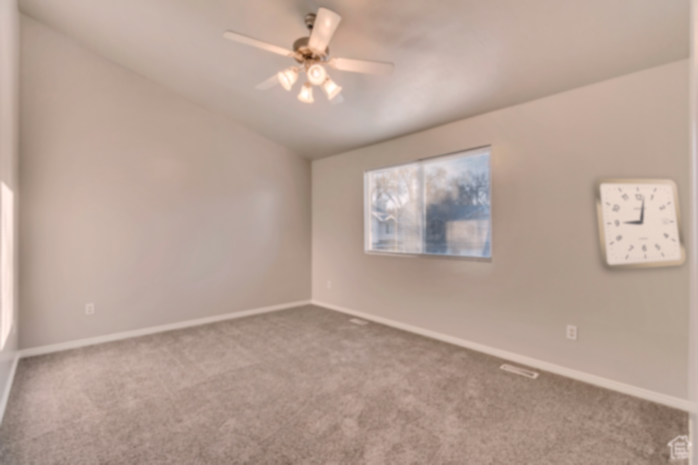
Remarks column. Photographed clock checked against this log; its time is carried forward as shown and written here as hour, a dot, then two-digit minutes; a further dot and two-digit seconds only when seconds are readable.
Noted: 9.02
